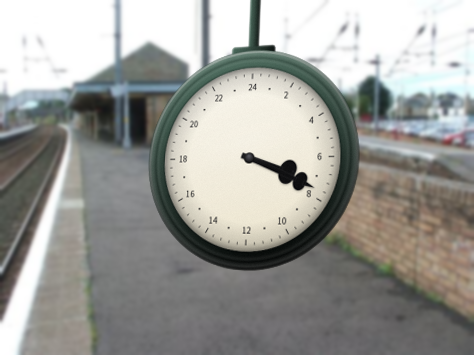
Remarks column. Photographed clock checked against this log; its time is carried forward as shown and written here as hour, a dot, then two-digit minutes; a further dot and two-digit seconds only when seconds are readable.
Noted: 7.19
